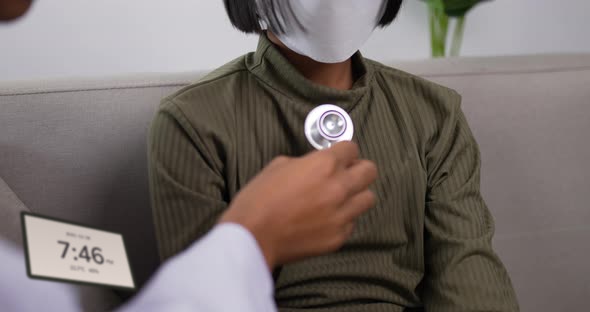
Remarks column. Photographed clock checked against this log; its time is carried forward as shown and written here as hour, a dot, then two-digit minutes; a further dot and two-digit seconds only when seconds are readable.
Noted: 7.46
